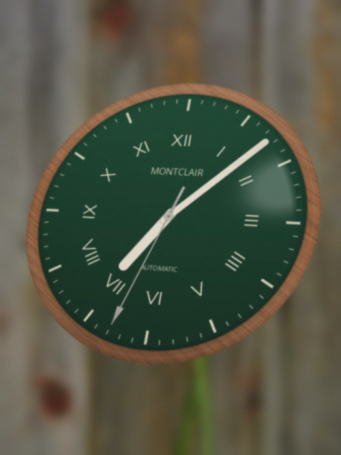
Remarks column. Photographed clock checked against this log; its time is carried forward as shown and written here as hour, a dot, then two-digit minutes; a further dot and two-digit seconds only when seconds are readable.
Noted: 7.07.33
